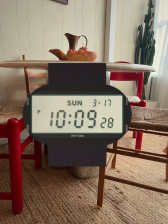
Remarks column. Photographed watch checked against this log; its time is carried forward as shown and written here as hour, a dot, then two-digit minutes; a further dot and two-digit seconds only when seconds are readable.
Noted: 10.09.28
